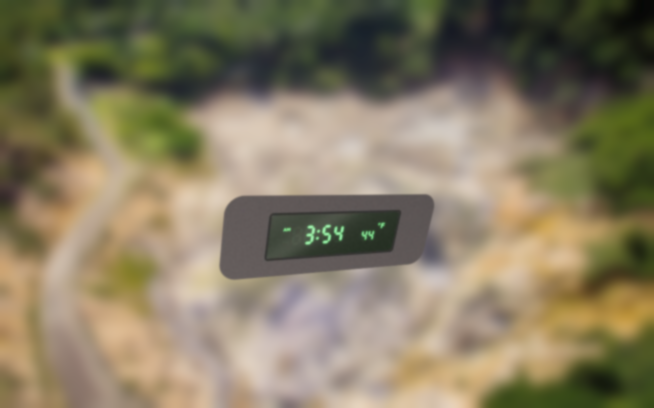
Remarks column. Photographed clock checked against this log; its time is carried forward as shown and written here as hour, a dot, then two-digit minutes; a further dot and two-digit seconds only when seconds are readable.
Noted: 3.54
